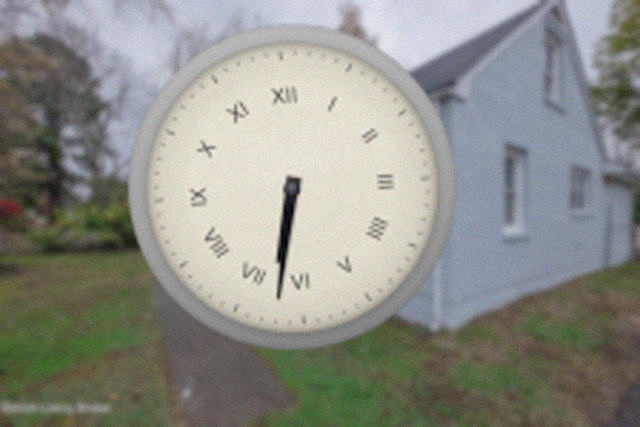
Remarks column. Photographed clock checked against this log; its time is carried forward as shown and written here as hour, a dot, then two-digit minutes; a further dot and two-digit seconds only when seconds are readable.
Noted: 6.32
